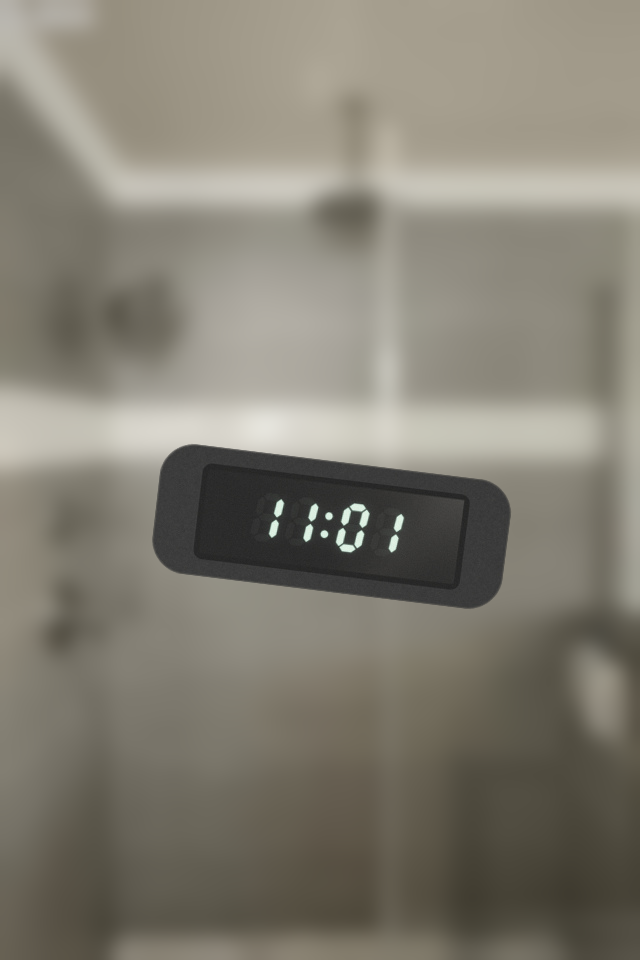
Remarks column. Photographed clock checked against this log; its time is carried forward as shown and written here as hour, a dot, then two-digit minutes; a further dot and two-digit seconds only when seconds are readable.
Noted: 11.01
